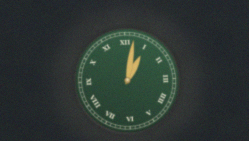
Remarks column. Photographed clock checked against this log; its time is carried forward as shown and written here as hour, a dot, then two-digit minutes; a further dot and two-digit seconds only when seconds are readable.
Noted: 1.02
